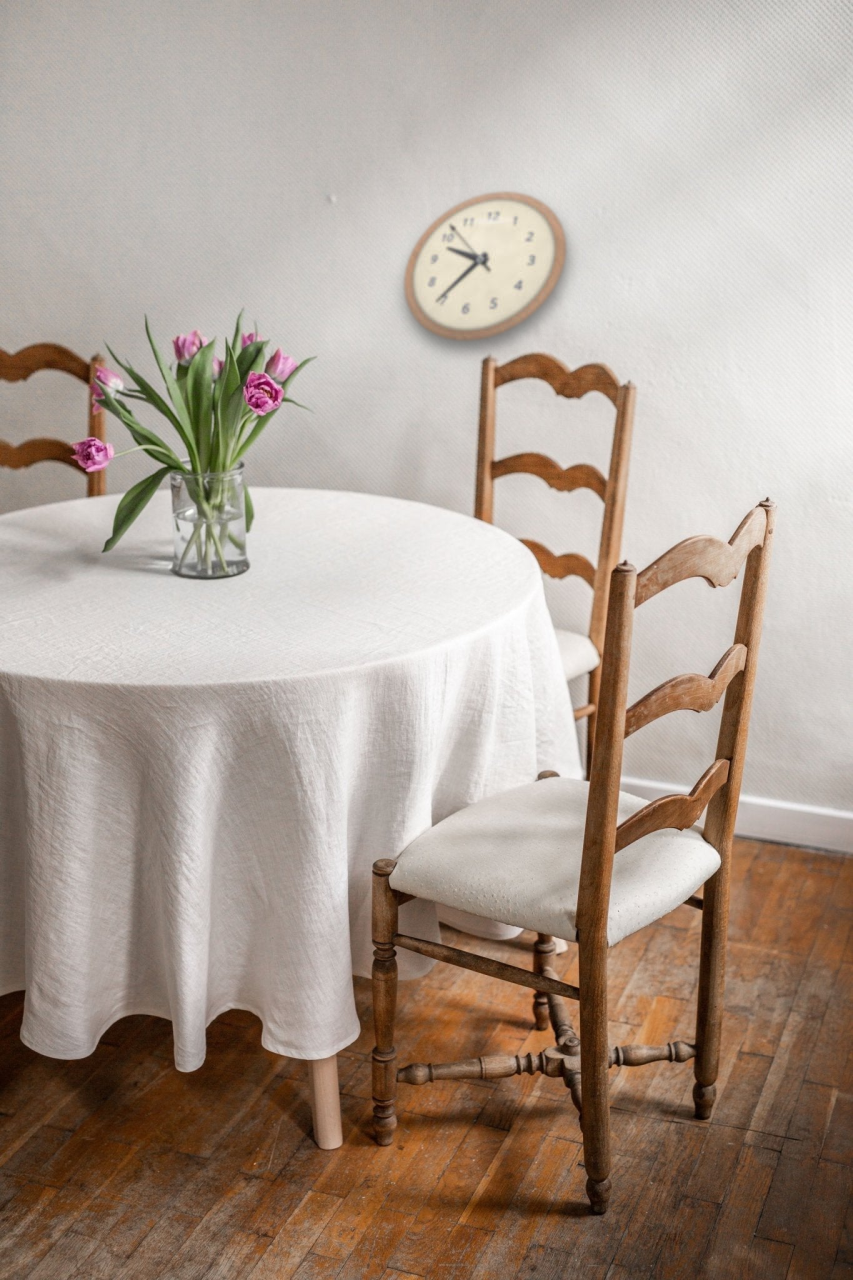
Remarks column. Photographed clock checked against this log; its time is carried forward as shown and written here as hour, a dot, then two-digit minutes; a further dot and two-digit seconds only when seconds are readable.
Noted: 9.35.52
